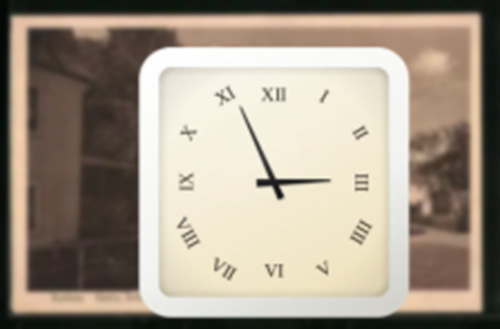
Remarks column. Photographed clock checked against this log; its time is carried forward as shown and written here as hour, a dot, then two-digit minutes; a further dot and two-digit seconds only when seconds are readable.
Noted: 2.56
